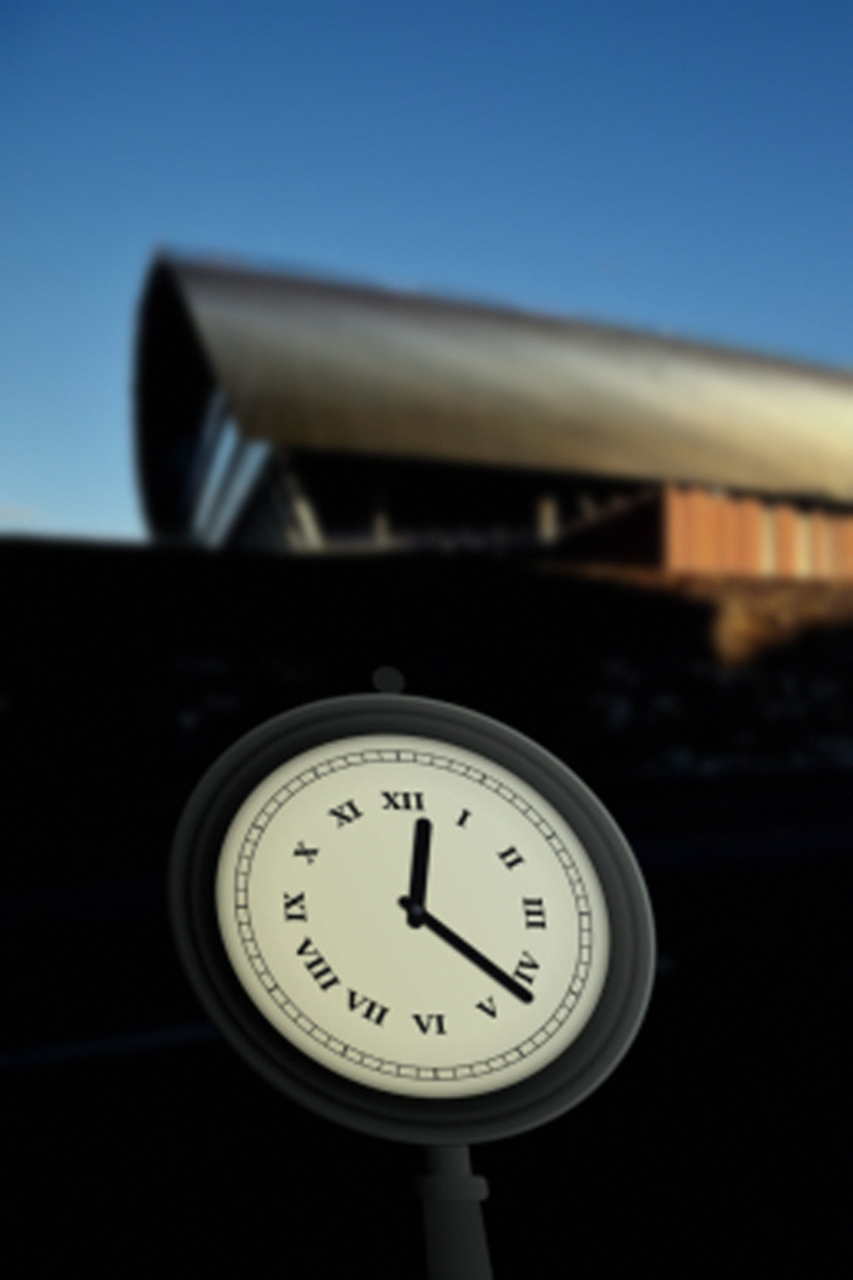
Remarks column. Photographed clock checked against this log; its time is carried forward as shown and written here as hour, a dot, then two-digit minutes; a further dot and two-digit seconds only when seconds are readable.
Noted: 12.22
